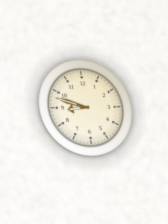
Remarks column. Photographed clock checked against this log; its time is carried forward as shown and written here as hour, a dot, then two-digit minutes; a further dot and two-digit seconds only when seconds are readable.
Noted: 8.48
